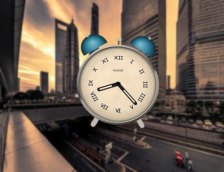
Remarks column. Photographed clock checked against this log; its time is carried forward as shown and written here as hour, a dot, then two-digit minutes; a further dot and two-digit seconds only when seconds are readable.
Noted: 8.23
